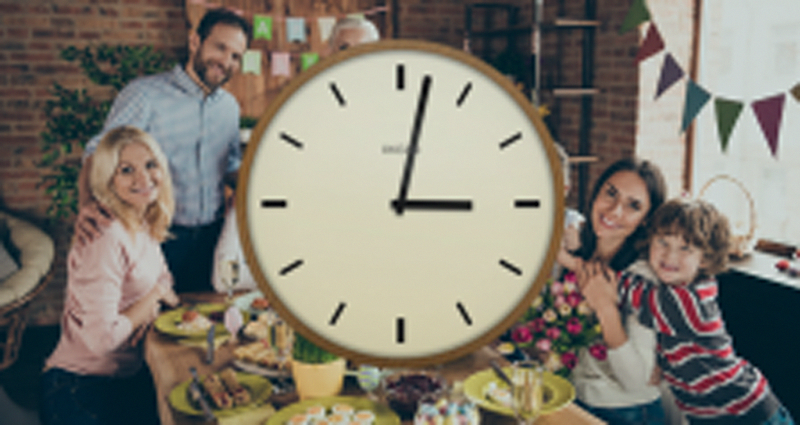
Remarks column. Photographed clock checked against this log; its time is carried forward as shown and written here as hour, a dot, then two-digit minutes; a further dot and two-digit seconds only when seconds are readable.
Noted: 3.02
